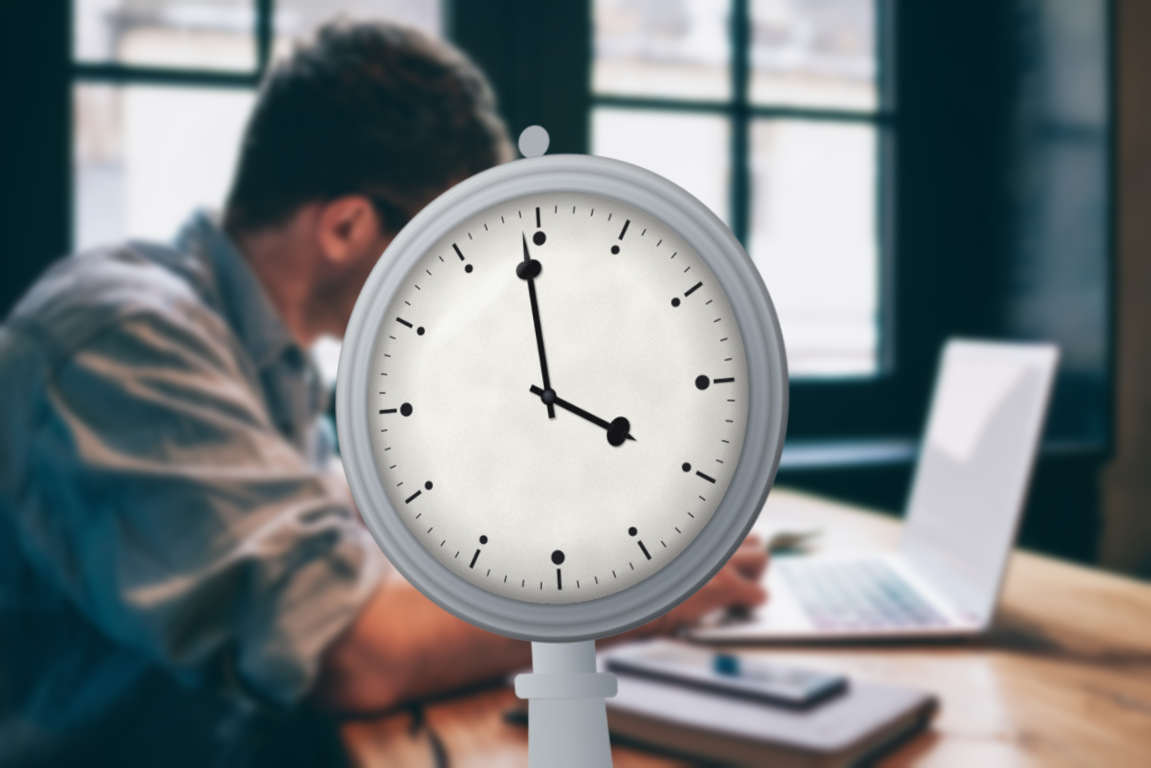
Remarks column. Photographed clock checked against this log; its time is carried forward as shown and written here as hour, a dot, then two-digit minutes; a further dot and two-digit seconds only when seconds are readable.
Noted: 3.59
